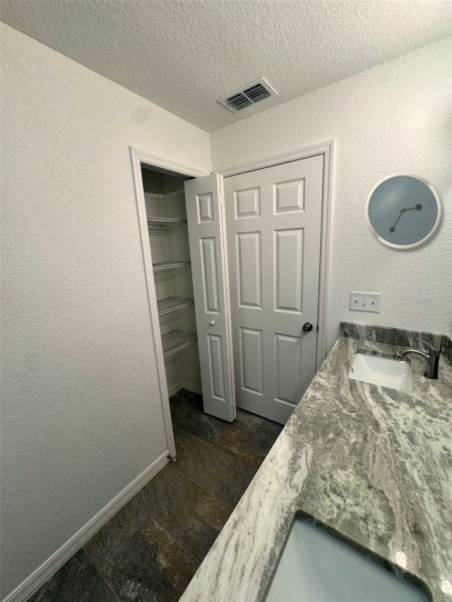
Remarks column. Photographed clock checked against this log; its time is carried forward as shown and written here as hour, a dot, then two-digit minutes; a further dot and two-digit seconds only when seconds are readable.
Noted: 2.35
